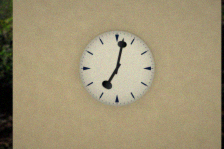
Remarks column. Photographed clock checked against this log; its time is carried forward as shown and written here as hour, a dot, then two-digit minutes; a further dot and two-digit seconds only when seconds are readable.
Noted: 7.02
